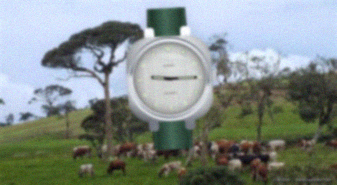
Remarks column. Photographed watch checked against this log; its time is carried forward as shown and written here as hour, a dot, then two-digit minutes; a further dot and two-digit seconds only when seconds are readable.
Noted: 9.15
